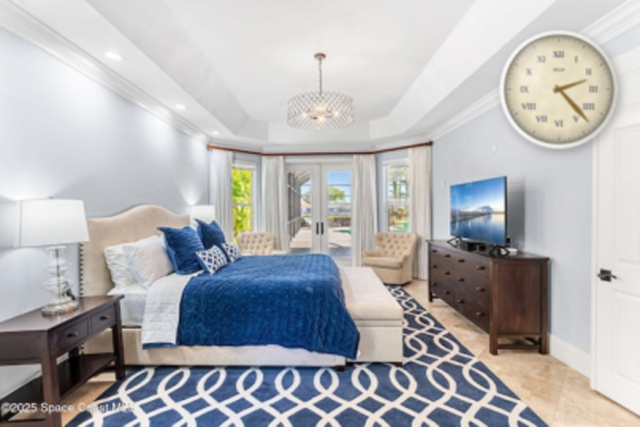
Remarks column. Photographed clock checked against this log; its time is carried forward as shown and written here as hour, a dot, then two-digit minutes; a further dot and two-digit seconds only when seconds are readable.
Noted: 2.23
